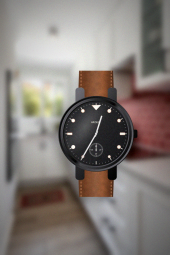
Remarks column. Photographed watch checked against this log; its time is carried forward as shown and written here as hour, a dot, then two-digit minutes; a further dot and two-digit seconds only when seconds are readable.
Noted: 12.35
